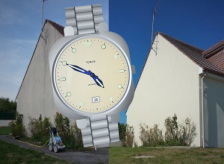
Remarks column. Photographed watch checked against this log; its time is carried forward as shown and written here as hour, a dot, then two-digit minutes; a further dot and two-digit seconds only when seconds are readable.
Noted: 4.50
